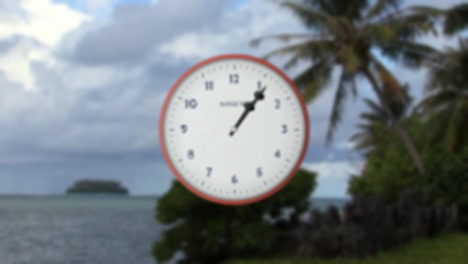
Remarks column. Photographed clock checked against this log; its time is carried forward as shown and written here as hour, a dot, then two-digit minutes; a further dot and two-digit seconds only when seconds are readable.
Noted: 1.06
